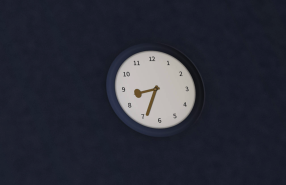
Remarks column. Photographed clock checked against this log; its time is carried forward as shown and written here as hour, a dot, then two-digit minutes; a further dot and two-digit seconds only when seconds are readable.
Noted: 8.34
